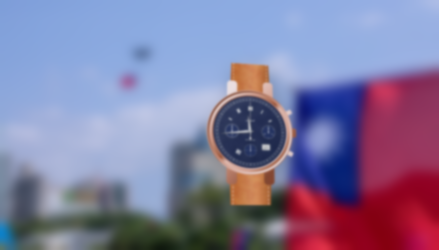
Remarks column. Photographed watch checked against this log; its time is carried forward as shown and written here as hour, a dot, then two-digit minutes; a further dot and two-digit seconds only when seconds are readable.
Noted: 11.44
